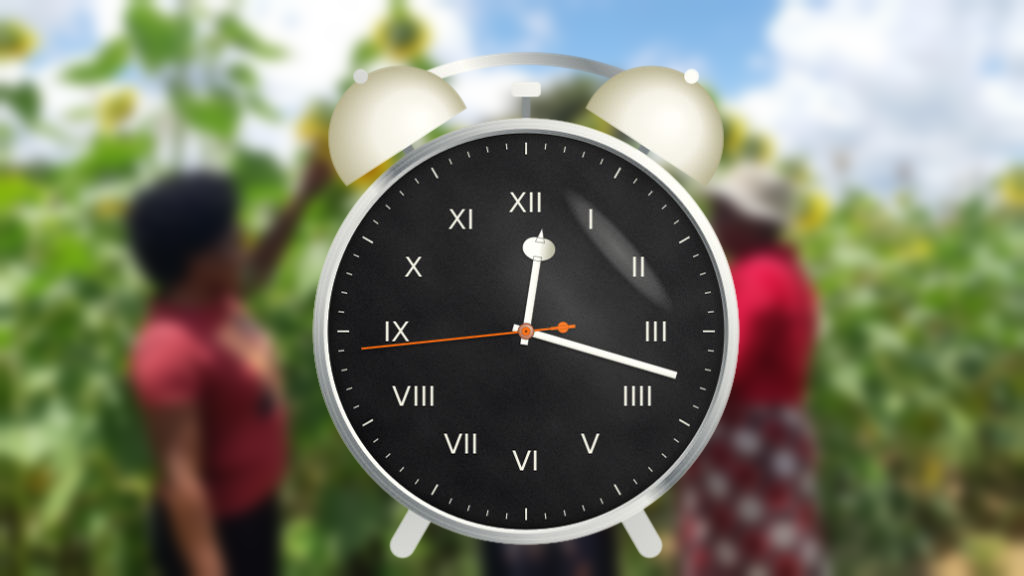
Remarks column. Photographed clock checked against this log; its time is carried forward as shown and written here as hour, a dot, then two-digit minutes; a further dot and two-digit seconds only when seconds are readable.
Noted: 12.17.44
